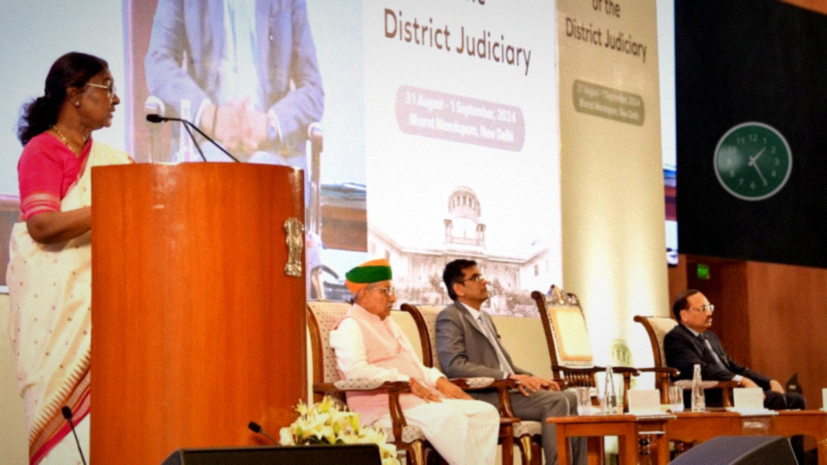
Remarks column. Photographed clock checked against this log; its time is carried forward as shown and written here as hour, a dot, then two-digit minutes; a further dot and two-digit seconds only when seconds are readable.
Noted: 1.25
